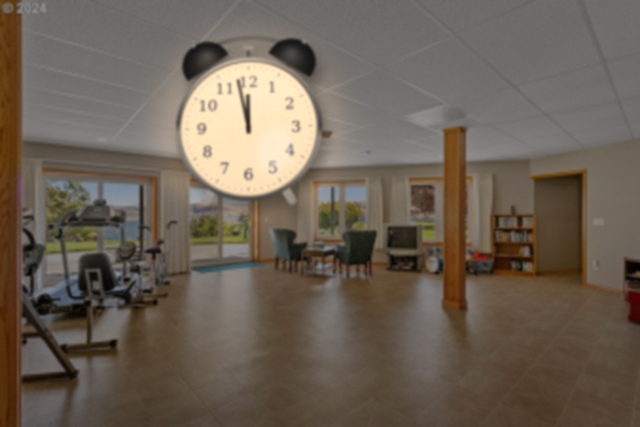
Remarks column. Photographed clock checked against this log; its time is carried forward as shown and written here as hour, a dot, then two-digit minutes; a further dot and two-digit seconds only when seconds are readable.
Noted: 11.58
